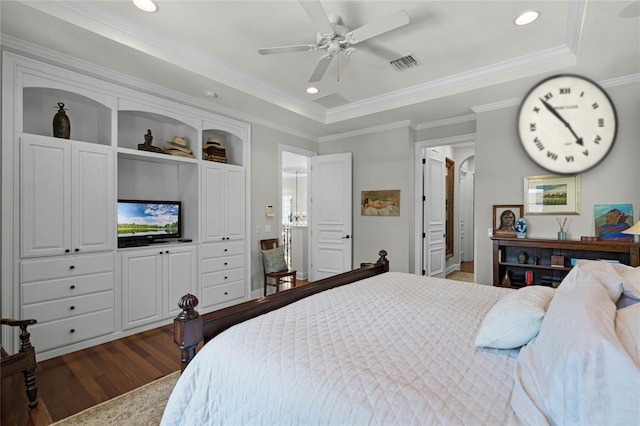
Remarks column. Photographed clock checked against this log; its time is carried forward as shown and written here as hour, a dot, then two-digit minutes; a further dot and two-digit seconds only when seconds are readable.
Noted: 4.53
